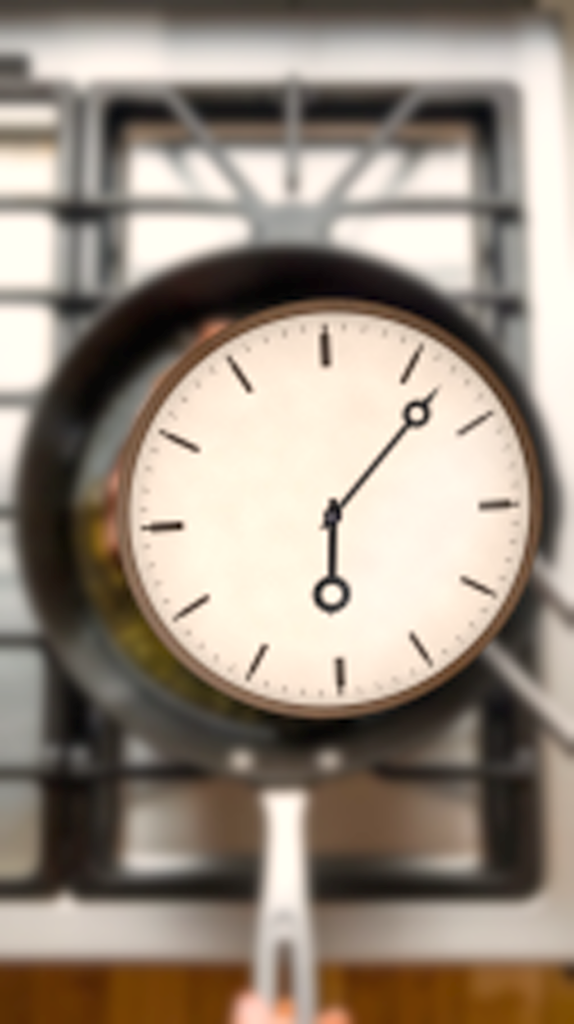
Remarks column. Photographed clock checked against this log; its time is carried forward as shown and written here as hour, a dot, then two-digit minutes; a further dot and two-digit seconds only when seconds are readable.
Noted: 6.07
